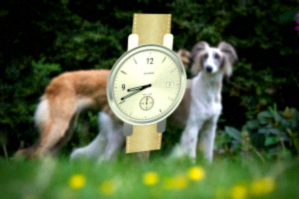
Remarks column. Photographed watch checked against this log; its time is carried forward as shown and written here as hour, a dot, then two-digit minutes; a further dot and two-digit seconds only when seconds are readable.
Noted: 8.41
